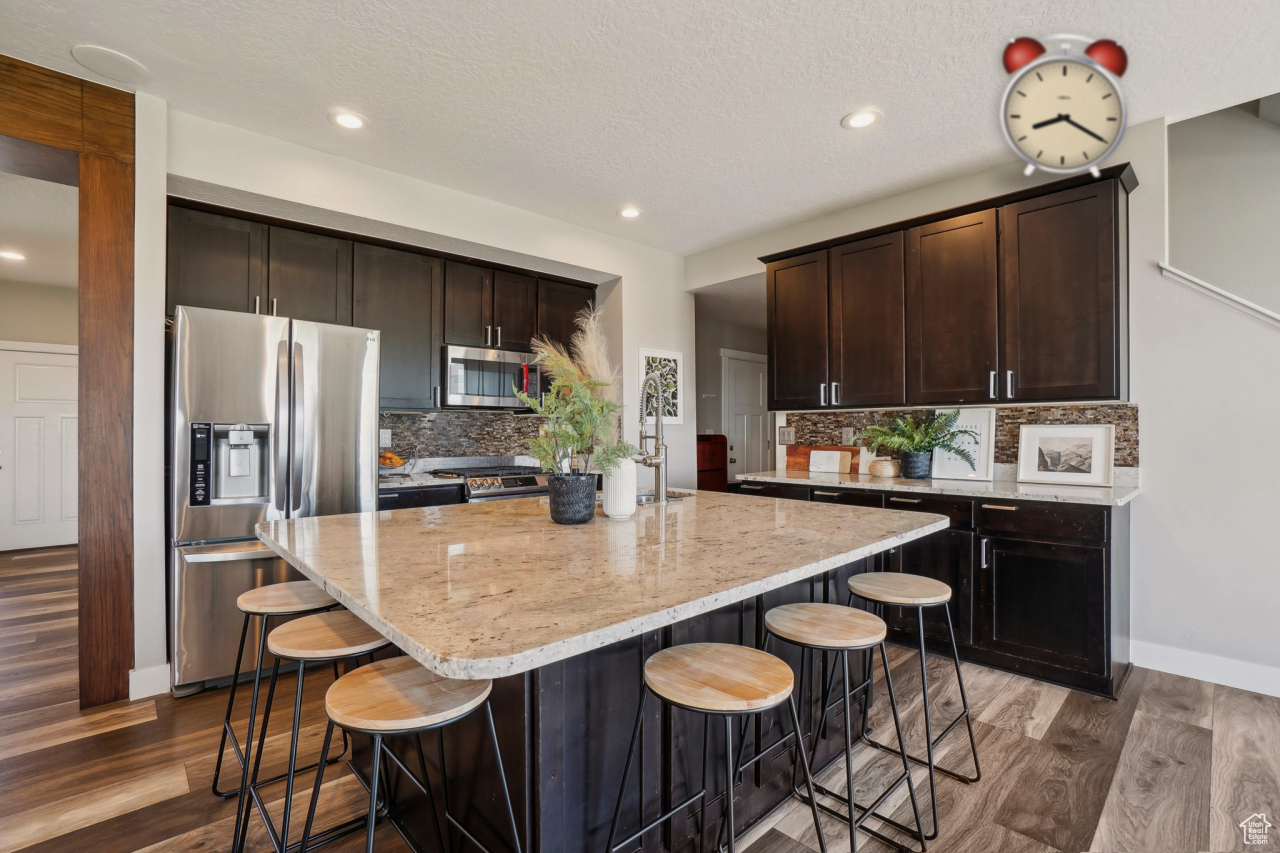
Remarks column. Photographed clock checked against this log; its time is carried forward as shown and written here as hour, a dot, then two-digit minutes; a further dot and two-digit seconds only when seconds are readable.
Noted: 8.20
